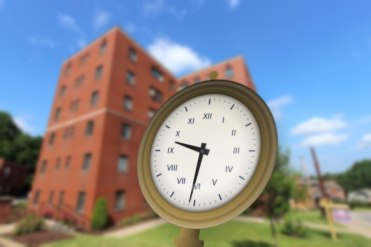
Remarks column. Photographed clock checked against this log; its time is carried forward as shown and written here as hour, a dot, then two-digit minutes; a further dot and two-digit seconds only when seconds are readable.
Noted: 9.31
